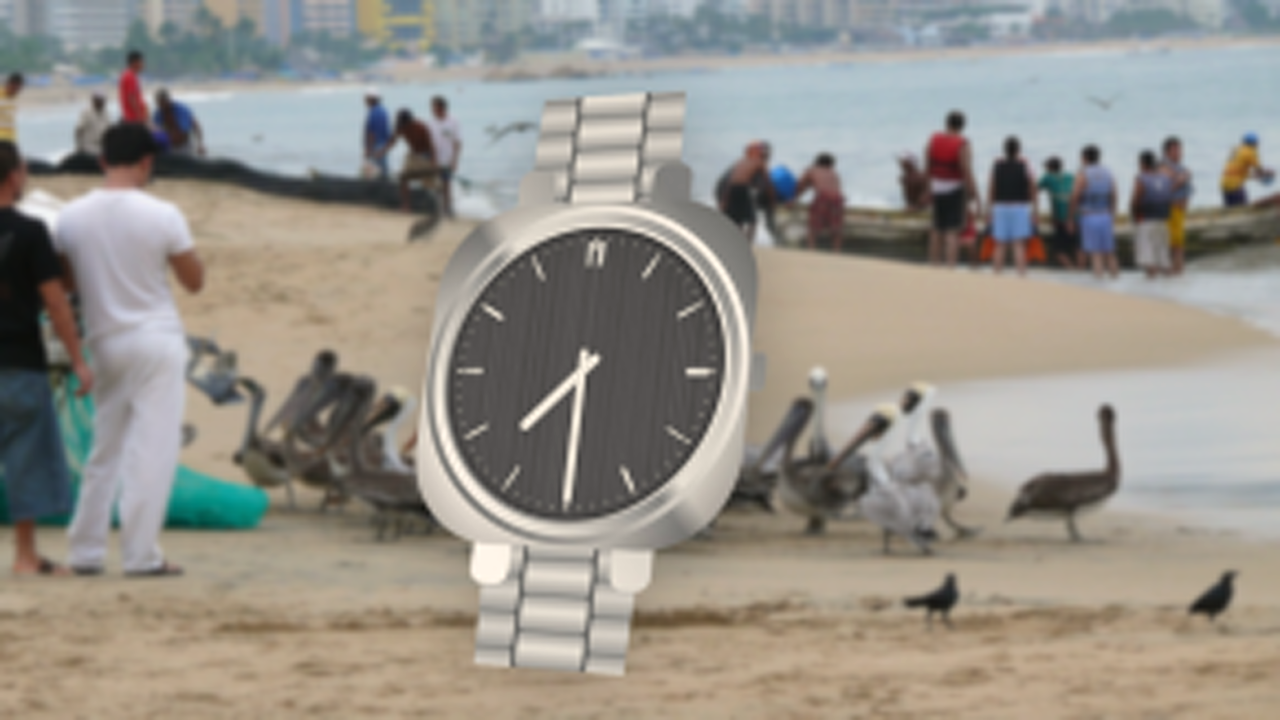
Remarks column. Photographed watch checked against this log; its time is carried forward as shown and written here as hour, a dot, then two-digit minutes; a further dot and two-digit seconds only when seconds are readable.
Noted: 7.30
